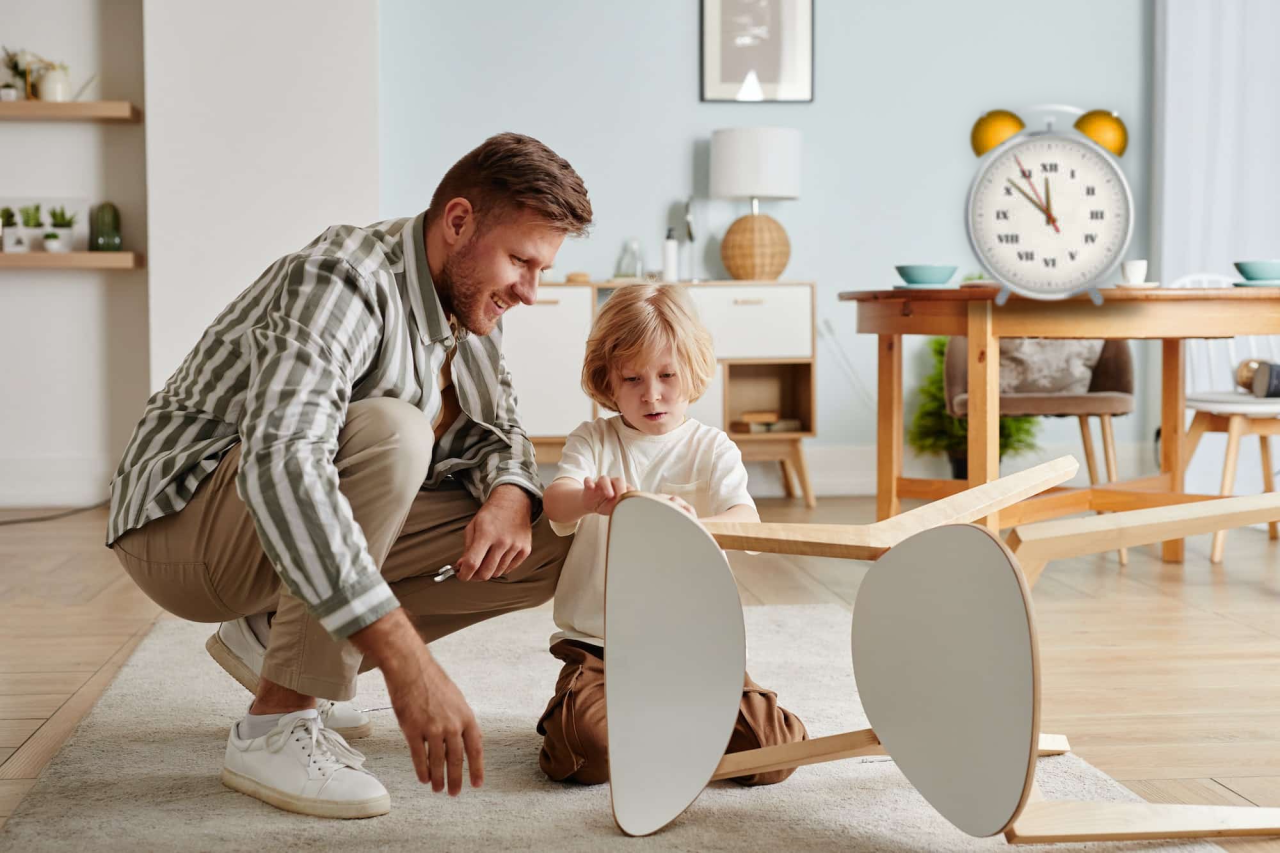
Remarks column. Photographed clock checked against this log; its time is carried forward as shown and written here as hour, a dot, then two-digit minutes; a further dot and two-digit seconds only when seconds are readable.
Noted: 11.51.55
